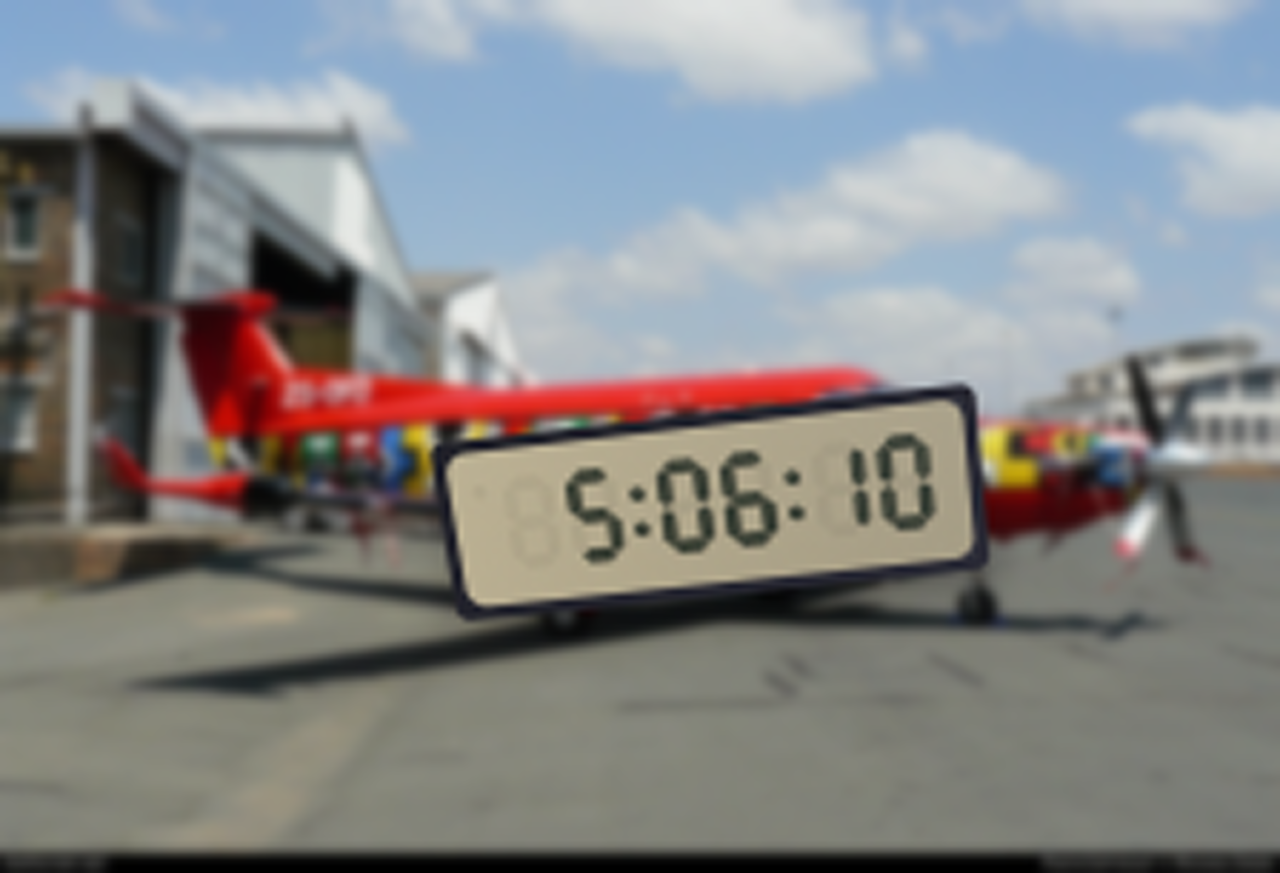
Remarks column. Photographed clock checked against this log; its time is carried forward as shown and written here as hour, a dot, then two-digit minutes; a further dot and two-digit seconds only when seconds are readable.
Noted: 5.06.10
